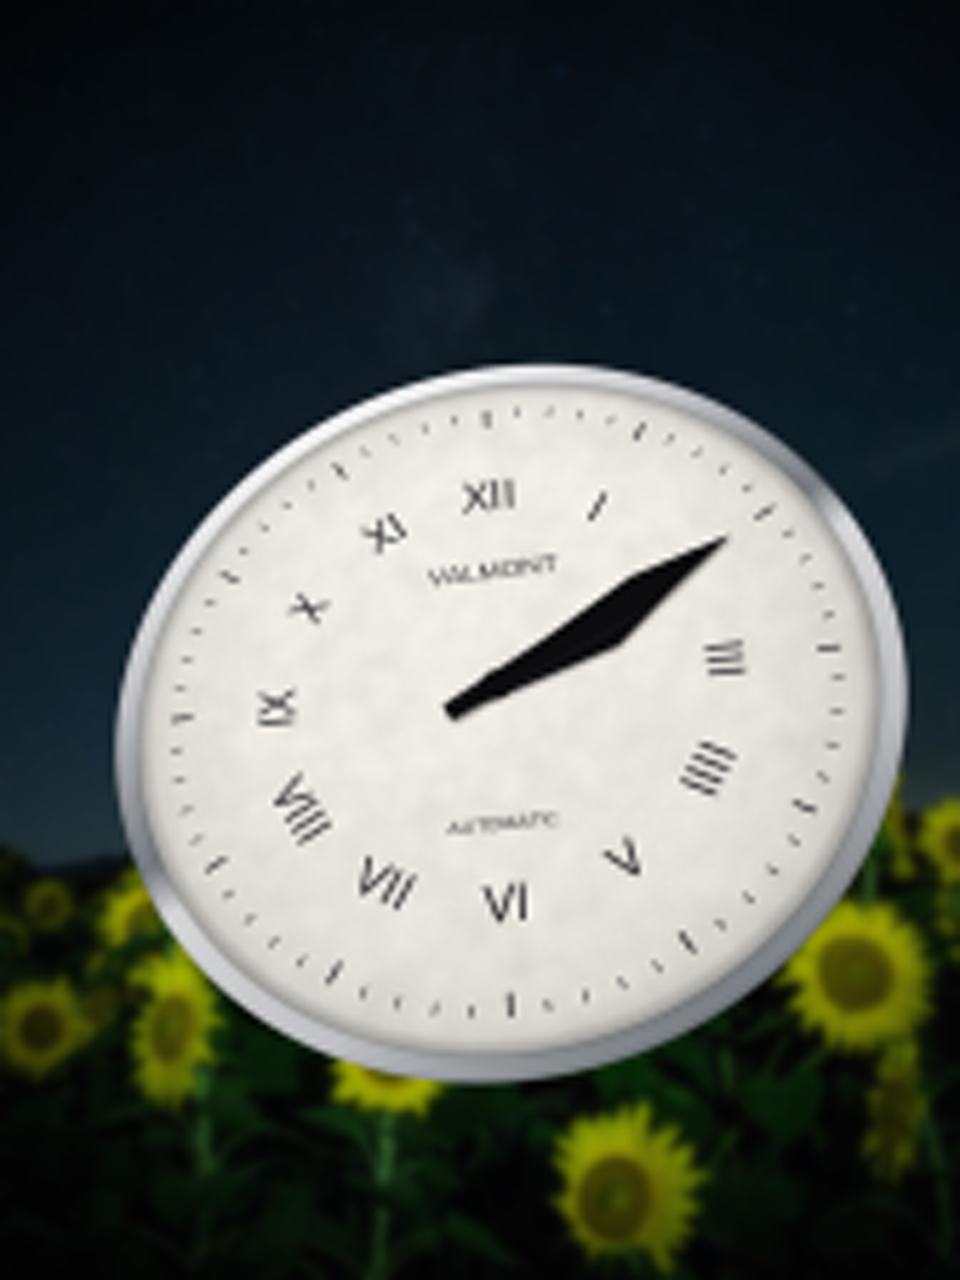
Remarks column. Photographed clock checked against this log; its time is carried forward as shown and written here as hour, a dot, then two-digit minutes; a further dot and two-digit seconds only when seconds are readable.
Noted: 2.10
